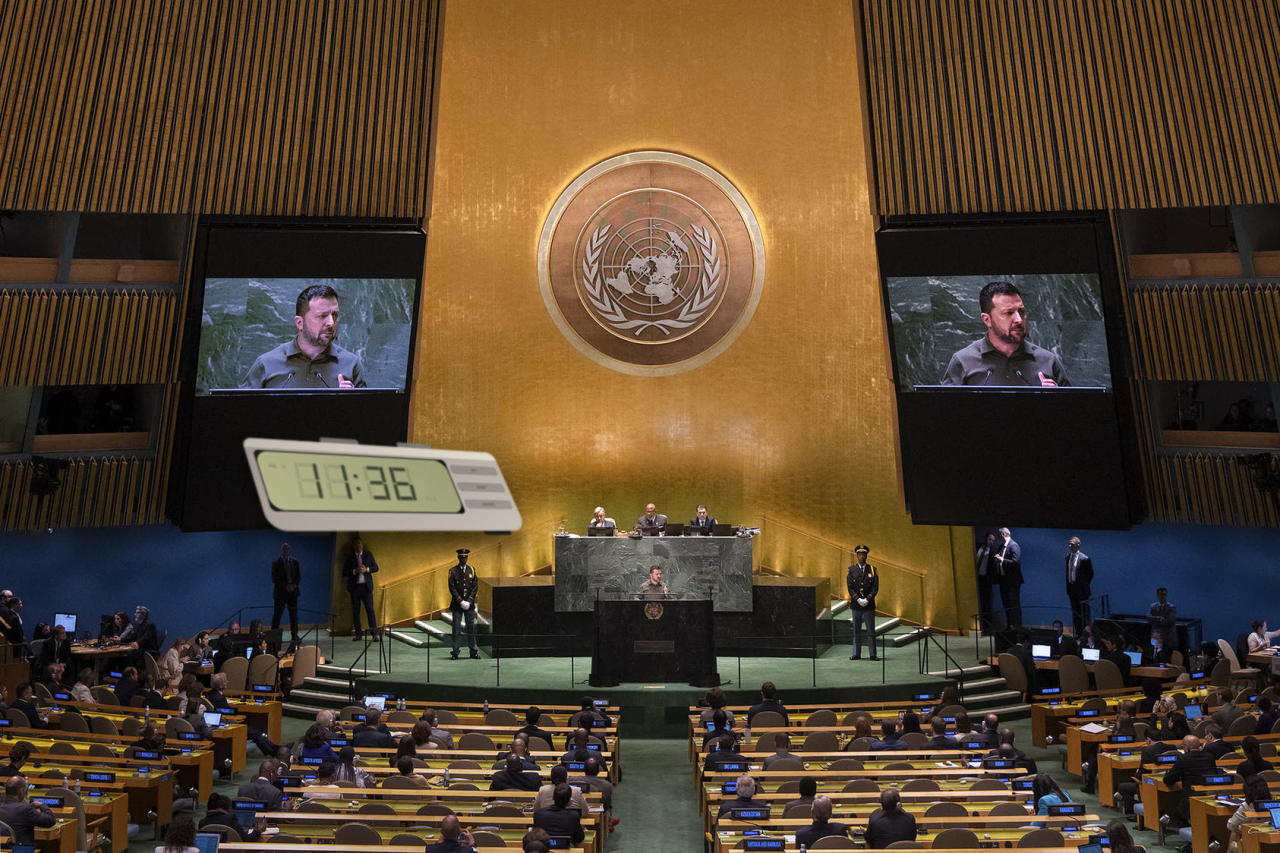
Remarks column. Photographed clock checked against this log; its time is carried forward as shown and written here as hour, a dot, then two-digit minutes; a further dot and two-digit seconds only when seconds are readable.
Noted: 11.36
